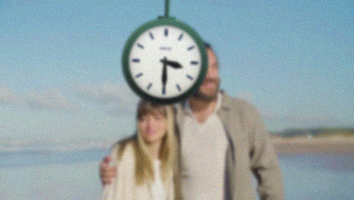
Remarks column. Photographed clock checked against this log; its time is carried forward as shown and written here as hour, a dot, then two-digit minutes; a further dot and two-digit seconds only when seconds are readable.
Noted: 3.30
